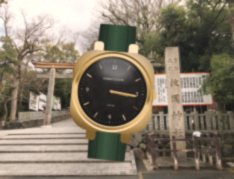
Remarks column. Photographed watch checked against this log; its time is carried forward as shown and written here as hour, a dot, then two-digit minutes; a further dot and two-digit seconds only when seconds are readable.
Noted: 3.16
